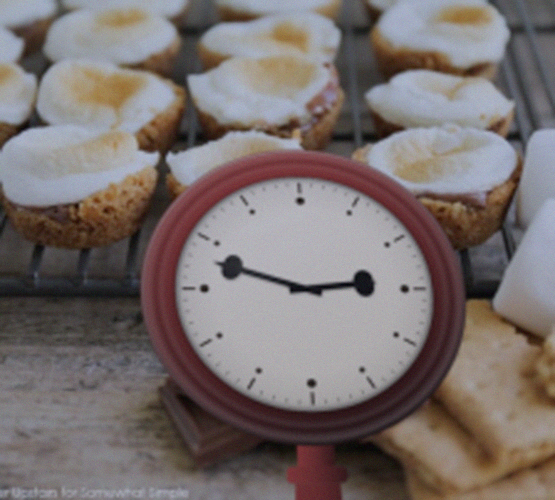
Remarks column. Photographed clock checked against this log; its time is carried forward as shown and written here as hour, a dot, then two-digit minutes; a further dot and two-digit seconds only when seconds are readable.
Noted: 2.48
